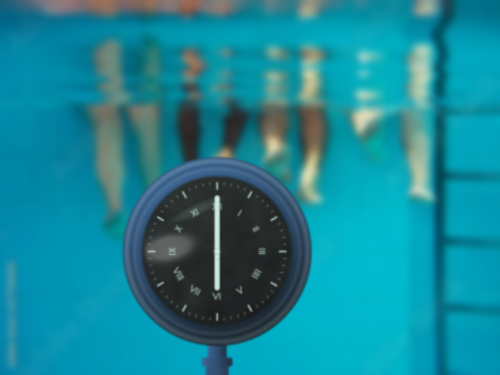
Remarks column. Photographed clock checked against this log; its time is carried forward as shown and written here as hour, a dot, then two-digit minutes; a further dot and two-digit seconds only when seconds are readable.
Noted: 6.00
